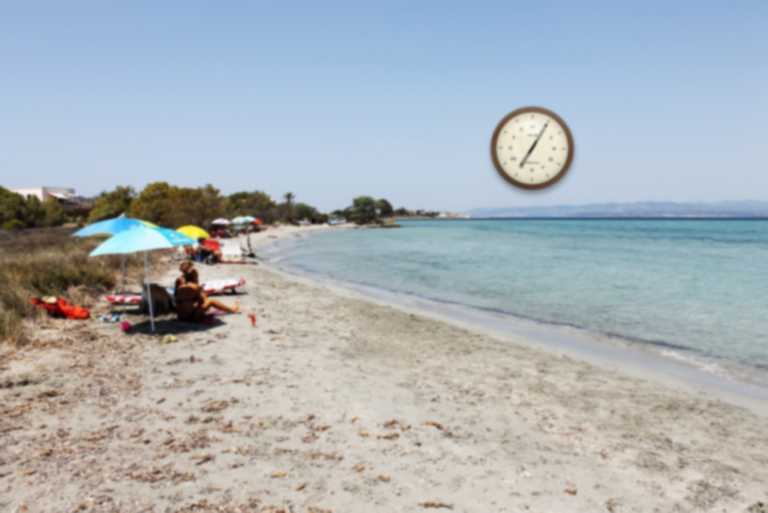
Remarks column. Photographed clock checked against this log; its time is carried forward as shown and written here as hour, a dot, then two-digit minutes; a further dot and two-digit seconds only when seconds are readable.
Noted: 7.05
